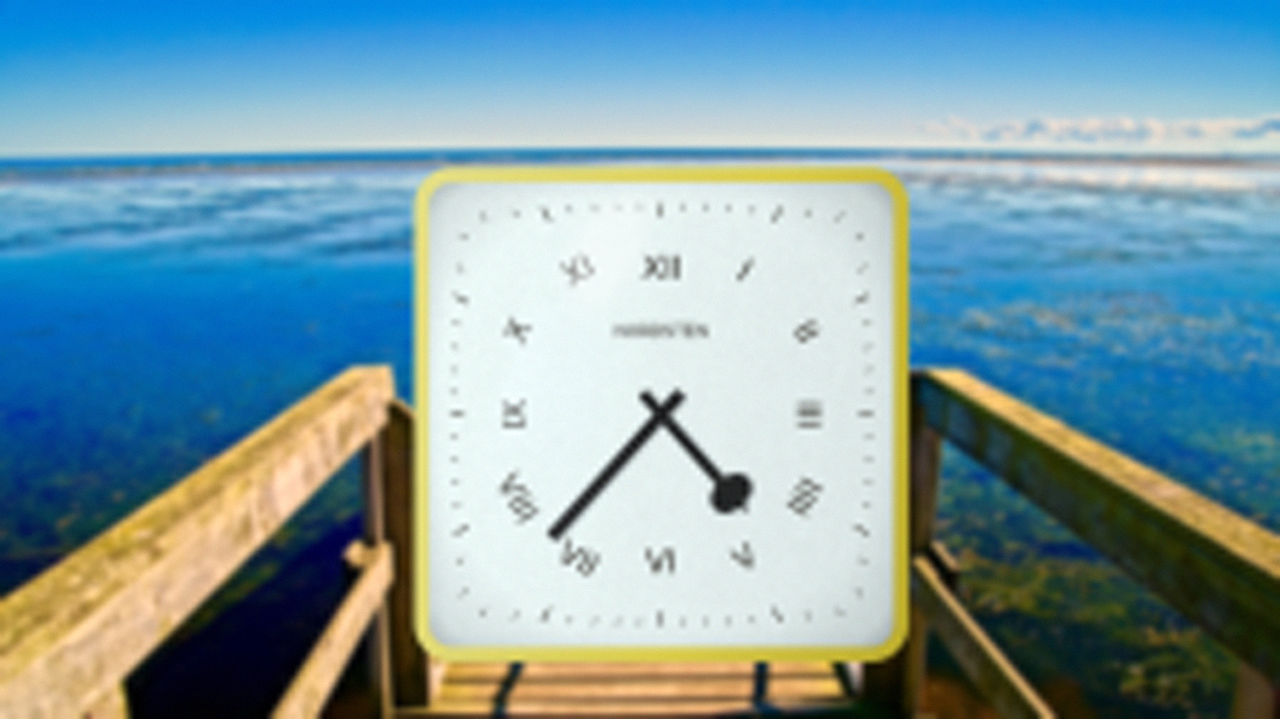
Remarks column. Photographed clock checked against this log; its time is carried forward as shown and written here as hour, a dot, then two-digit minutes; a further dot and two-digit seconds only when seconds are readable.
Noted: 4.37
